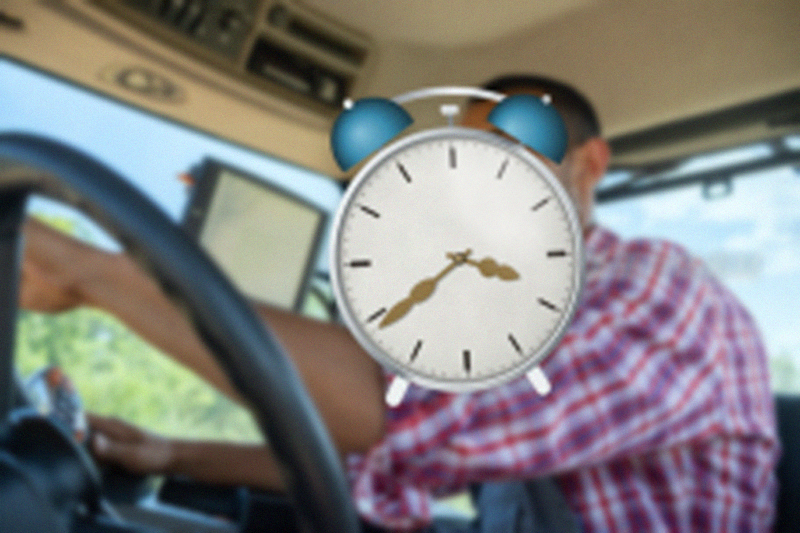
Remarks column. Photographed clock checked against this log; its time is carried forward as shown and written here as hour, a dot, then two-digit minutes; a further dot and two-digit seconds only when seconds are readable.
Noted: 3.39
